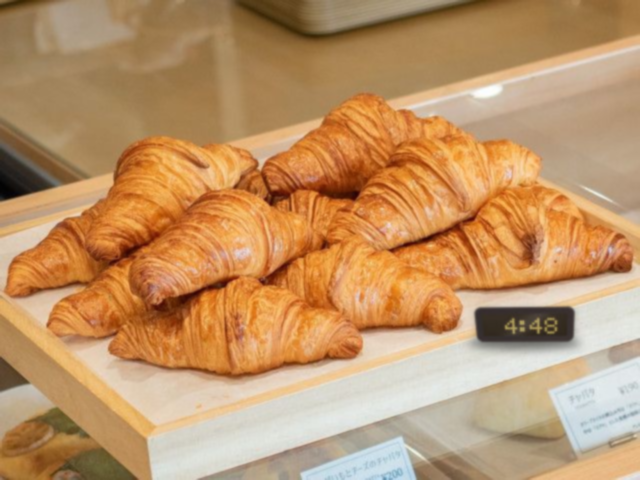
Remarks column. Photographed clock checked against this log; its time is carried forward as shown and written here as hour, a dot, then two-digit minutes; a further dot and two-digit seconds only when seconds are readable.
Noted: 4.48
